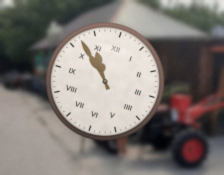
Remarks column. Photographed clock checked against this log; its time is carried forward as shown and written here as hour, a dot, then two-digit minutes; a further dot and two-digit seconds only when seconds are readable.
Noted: 10.52
